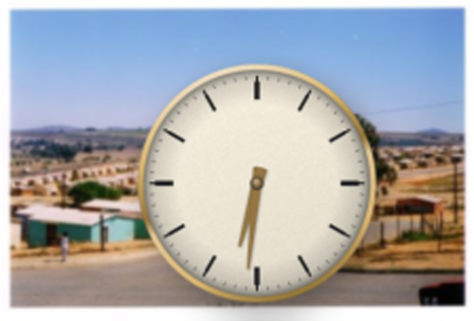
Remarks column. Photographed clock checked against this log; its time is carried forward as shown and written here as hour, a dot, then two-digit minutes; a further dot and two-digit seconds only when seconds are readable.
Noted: 6.31
